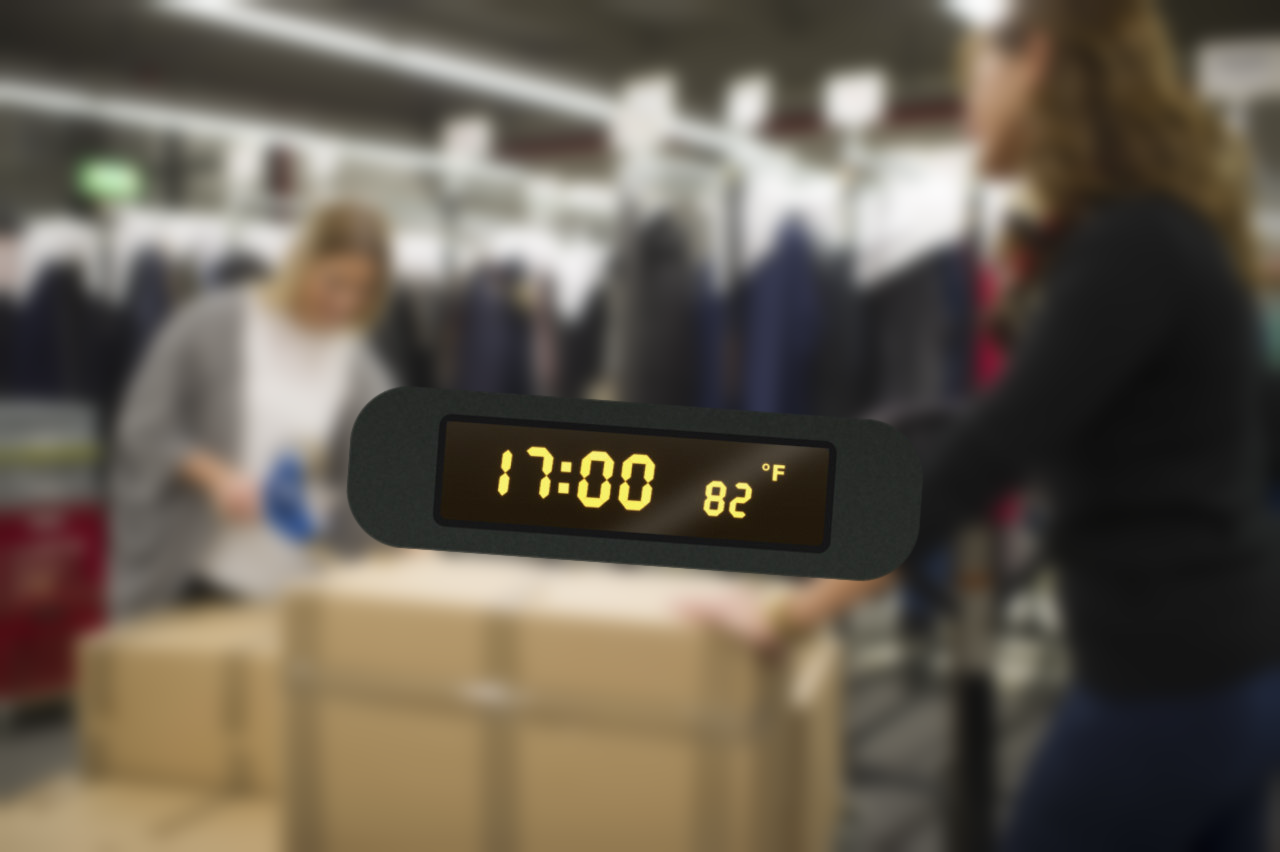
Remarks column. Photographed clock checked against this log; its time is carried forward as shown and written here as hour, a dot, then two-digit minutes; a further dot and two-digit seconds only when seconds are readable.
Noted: 17.00
